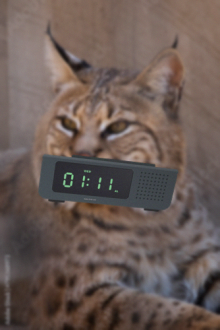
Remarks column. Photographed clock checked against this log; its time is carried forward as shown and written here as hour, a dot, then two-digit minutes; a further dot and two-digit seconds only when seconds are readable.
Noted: 1.11
